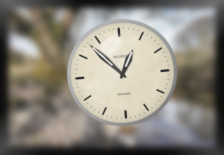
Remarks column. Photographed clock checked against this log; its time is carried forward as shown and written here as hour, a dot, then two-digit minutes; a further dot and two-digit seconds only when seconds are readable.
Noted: 12.53
